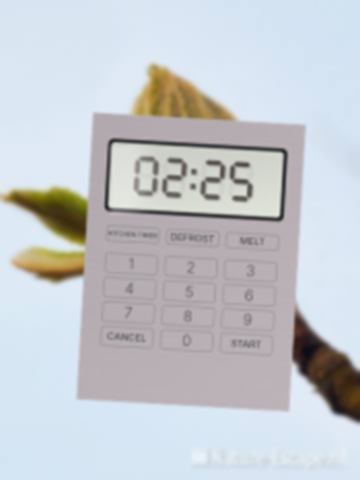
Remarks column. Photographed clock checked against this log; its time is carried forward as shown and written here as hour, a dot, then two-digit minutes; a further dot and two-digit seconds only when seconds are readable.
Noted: 2.25
